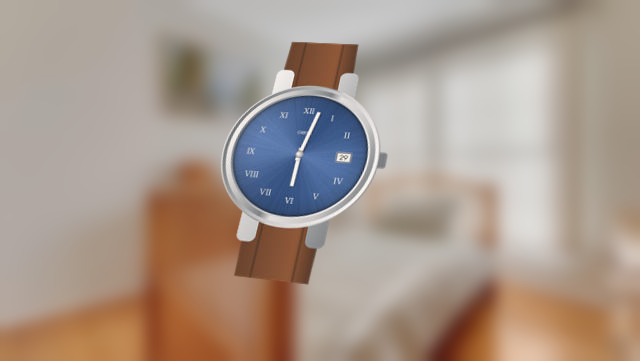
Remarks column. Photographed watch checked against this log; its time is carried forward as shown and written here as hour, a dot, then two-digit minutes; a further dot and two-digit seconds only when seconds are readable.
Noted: 6.02
